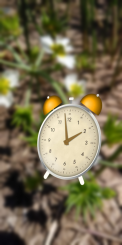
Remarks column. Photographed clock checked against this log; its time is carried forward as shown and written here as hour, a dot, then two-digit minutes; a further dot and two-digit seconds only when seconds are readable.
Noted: 1.58
